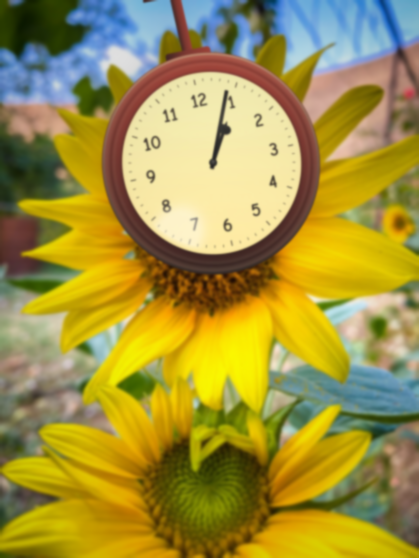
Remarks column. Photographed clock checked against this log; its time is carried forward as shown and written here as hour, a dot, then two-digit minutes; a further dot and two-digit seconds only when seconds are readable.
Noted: 1.04
